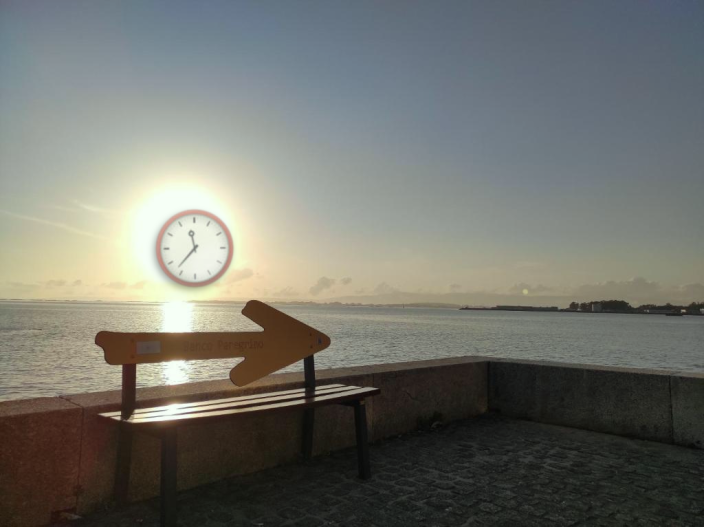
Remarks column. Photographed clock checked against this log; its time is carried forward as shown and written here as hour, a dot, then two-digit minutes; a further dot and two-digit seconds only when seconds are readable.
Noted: 11.37
